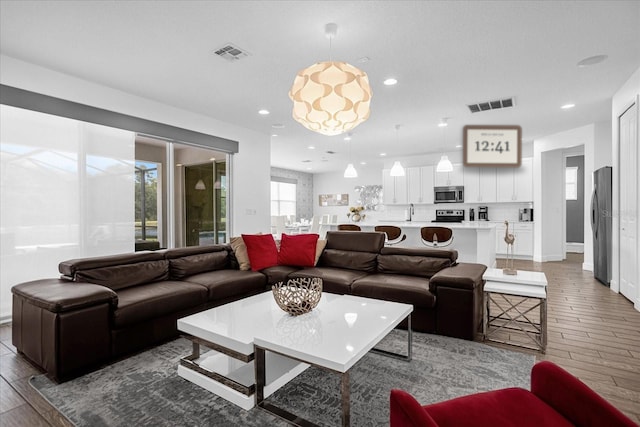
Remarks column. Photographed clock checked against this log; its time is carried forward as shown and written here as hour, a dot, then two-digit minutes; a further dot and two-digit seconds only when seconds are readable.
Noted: 12.41
